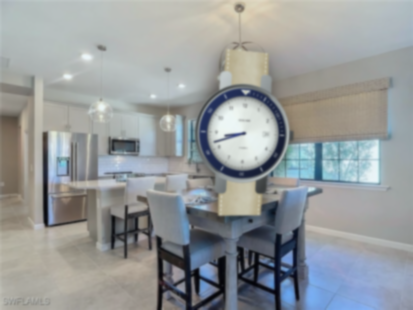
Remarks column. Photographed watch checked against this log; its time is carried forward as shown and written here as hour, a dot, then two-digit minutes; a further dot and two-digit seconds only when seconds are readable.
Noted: 8.42
